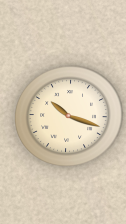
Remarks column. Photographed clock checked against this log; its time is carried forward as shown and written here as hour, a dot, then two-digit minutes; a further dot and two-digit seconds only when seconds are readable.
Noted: 10.18
